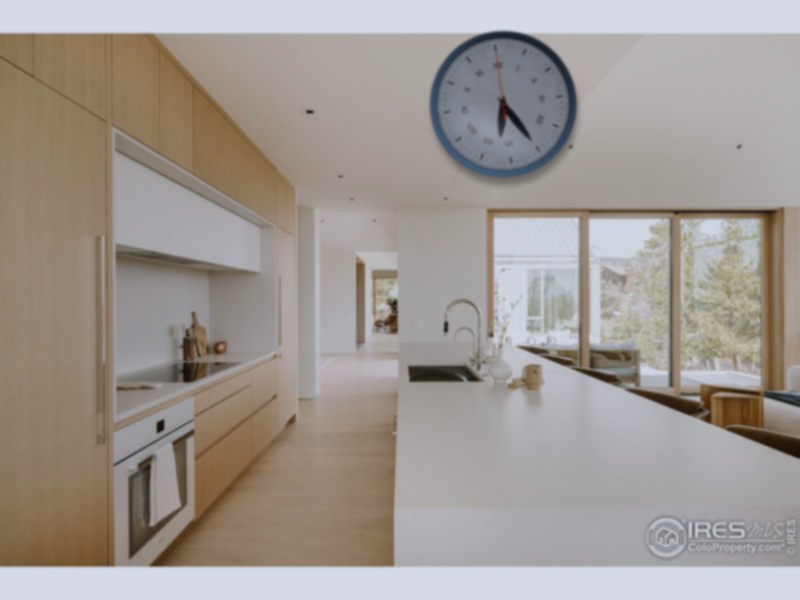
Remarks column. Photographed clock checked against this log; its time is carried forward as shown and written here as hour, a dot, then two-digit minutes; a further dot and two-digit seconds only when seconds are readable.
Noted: 6.25.00
